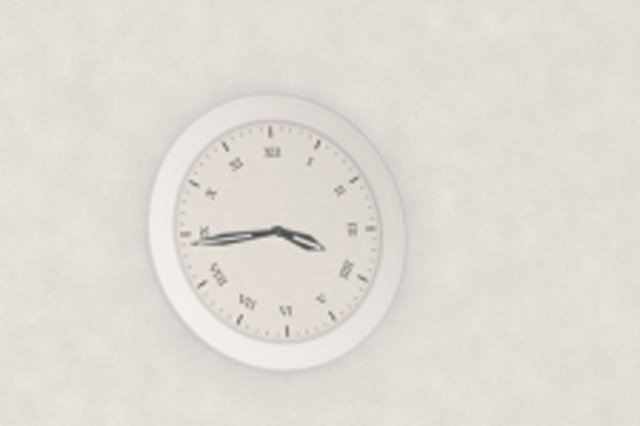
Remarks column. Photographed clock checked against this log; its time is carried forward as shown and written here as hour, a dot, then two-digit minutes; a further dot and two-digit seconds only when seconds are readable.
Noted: 3.44
